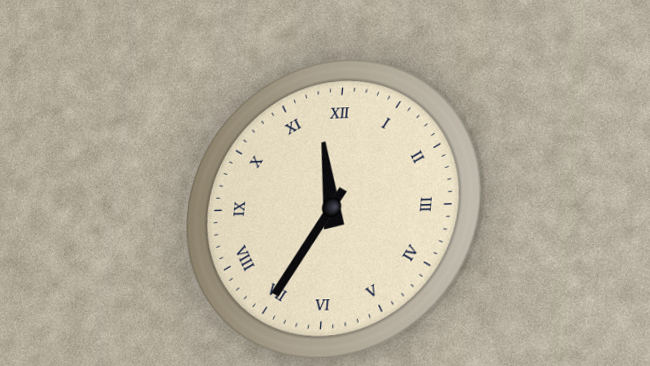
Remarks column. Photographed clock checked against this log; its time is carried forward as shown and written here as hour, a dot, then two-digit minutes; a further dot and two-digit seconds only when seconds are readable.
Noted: 11.35
